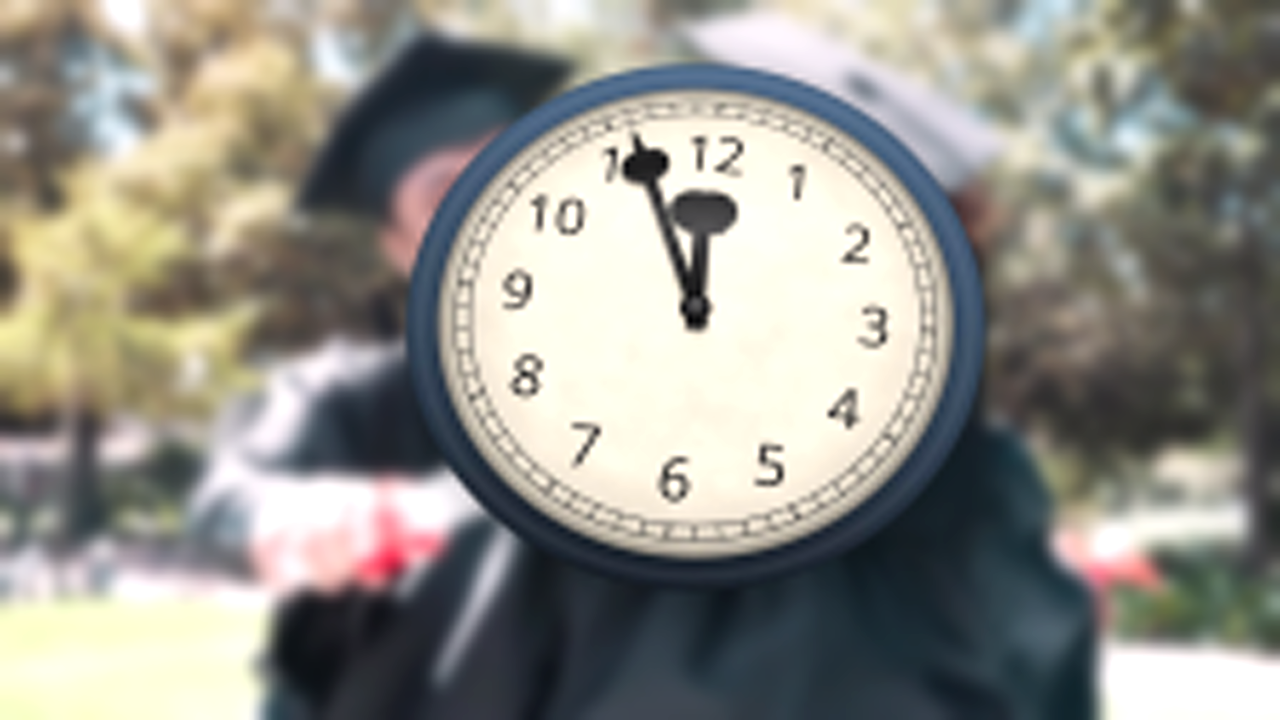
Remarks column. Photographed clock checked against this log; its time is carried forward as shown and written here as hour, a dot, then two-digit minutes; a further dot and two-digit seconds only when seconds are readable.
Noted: 11.56
